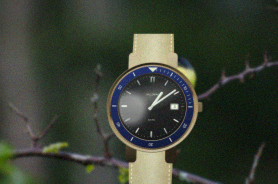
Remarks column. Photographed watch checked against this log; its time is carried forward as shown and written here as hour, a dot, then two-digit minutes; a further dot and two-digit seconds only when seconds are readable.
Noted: 1.09
